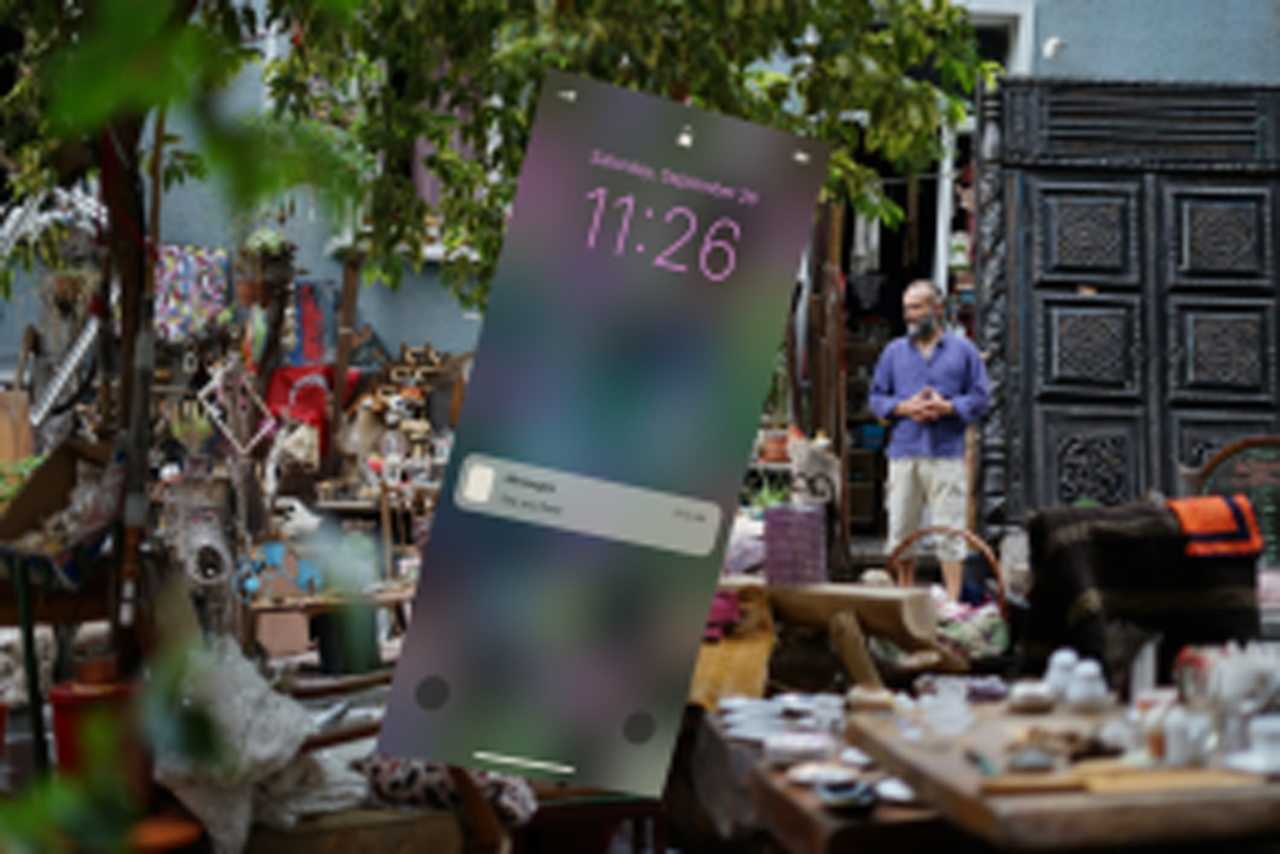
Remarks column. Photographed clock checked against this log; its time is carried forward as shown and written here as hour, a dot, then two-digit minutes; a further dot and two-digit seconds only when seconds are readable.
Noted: 11.26
